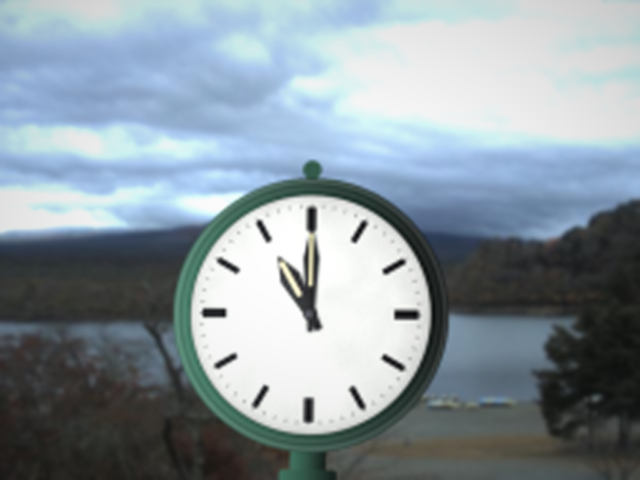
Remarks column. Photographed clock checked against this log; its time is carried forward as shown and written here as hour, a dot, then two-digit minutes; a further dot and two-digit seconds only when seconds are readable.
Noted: 11.00
